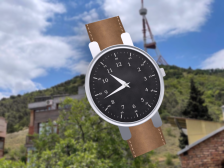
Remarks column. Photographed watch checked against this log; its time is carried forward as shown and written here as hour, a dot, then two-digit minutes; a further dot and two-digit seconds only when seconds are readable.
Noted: 10.43
